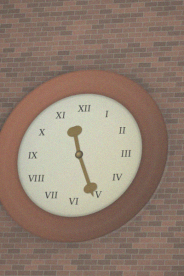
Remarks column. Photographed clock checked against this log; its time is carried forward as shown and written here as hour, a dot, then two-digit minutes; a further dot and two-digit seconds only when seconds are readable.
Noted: 11.26
